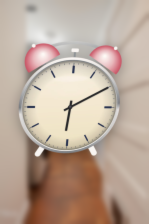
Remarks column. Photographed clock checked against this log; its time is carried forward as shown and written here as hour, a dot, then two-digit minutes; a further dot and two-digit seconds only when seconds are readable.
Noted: 6.10
